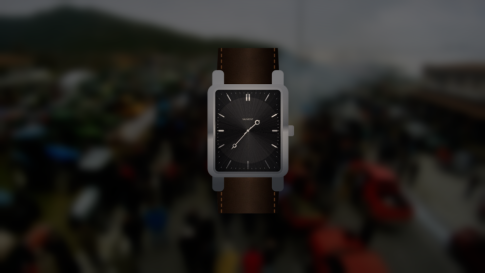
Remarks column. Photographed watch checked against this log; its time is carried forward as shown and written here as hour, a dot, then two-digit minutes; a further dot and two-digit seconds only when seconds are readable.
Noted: 1.37
